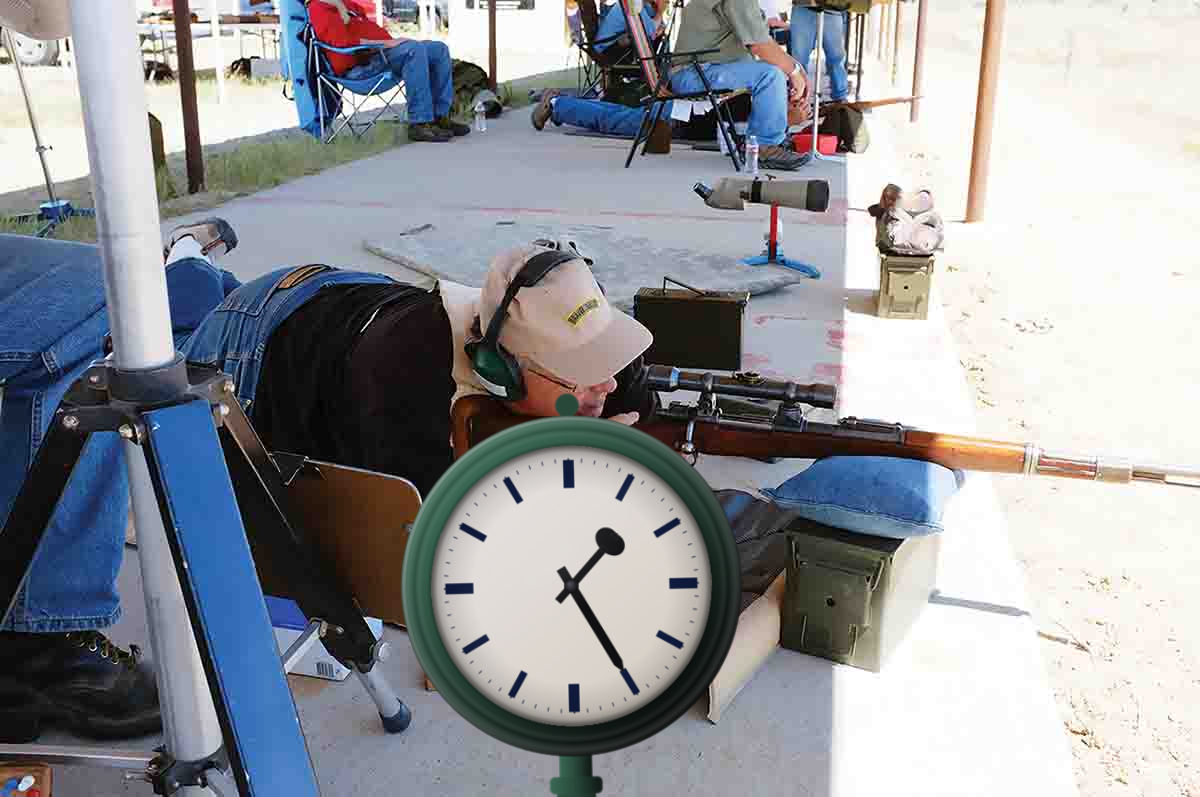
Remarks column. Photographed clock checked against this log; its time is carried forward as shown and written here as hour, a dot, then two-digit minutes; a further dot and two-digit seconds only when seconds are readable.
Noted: 1.25
